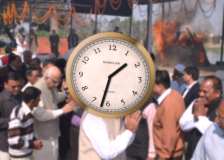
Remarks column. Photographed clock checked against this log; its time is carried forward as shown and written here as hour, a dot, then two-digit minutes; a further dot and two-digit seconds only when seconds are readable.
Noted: 1.32
